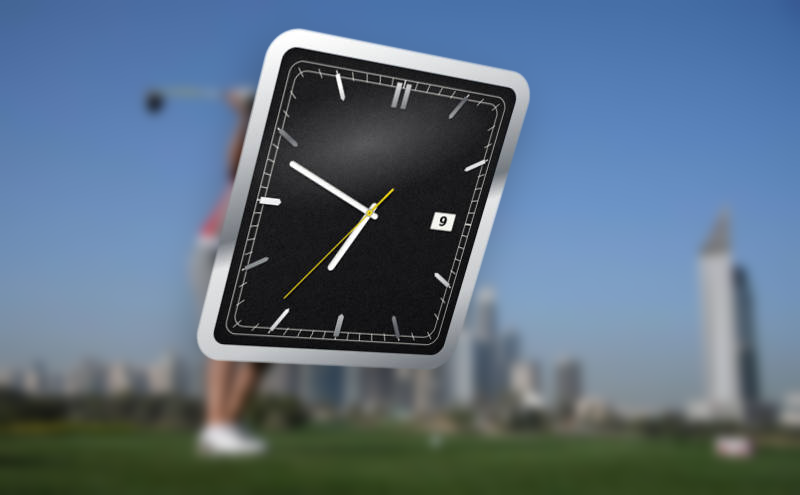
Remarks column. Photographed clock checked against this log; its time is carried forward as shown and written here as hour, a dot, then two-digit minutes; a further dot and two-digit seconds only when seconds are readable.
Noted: 6.48.36
